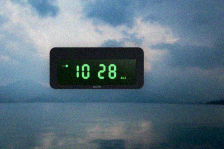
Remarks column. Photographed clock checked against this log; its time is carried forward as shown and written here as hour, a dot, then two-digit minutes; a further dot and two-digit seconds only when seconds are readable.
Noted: 10.28
